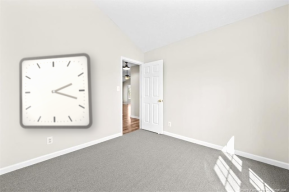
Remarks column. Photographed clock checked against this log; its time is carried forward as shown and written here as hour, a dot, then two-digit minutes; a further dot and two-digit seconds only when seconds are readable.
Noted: 2.18
